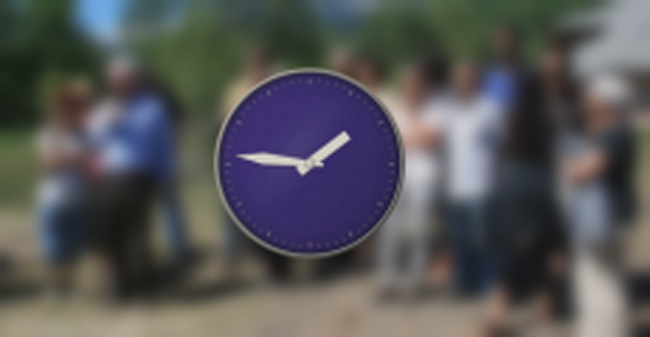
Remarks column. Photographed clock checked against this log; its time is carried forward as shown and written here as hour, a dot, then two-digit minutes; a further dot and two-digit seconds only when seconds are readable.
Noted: 1.46
